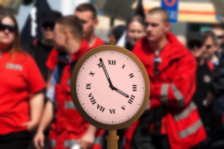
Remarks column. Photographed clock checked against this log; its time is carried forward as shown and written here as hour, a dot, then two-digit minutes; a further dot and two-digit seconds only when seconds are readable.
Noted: 3.56
